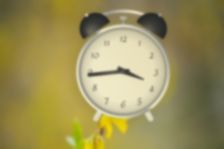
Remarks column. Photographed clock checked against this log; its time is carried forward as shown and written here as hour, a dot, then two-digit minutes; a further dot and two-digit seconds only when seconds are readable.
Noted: 3.44
